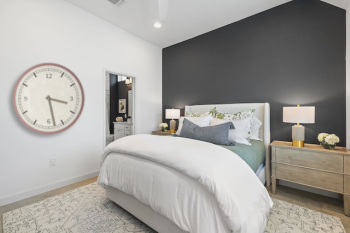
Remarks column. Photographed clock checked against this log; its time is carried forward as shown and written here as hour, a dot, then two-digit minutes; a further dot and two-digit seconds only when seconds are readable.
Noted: 3.28
